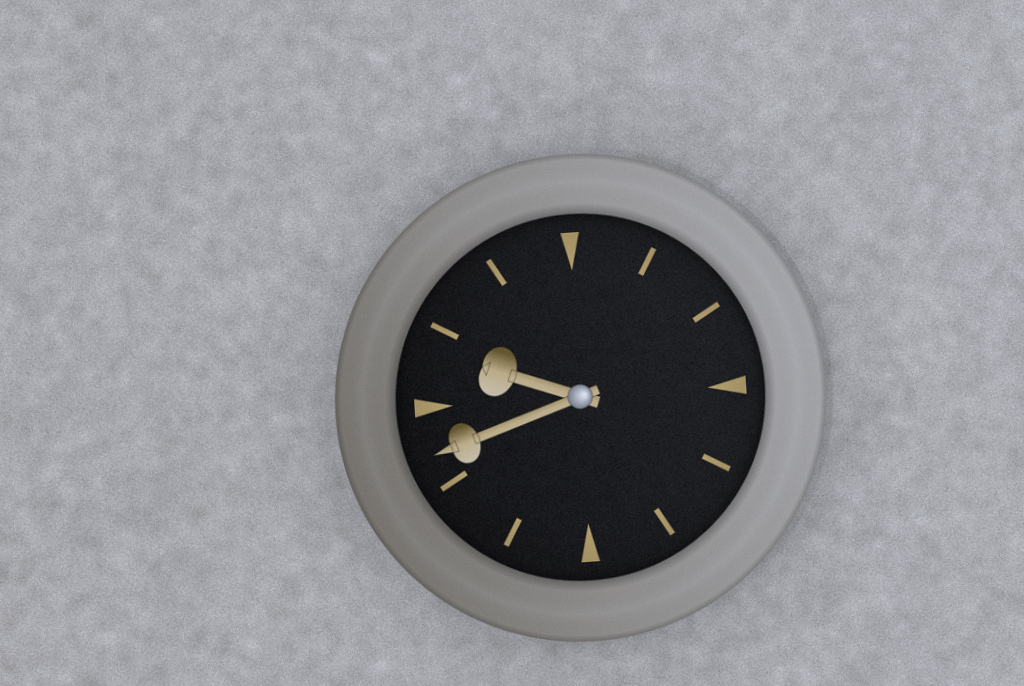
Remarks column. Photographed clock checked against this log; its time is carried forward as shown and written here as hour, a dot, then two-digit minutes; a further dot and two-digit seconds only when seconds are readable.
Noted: 9.42
